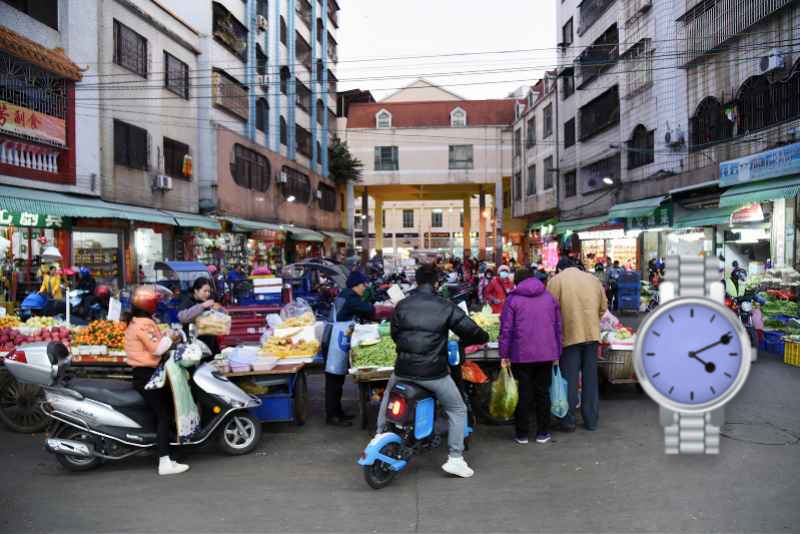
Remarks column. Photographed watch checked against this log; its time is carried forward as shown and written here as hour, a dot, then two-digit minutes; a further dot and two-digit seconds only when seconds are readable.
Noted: 4.11
